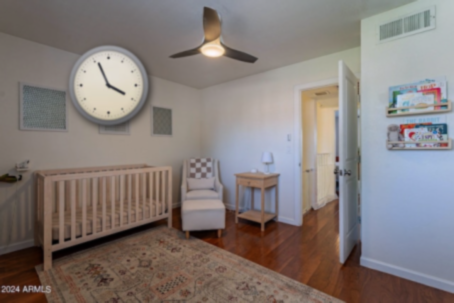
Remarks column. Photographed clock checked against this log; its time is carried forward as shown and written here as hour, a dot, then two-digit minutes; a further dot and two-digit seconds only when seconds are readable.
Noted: 3.56
